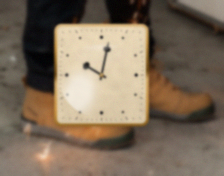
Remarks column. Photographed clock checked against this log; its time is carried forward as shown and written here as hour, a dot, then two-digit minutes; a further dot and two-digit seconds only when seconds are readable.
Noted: 10.02
